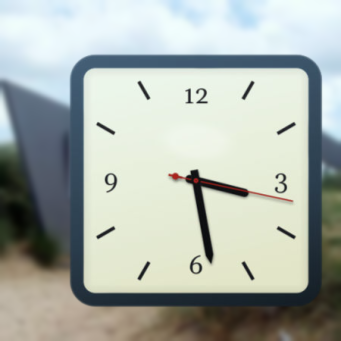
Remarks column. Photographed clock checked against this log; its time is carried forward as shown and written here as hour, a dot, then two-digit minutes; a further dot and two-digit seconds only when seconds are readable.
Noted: 3.28.17
